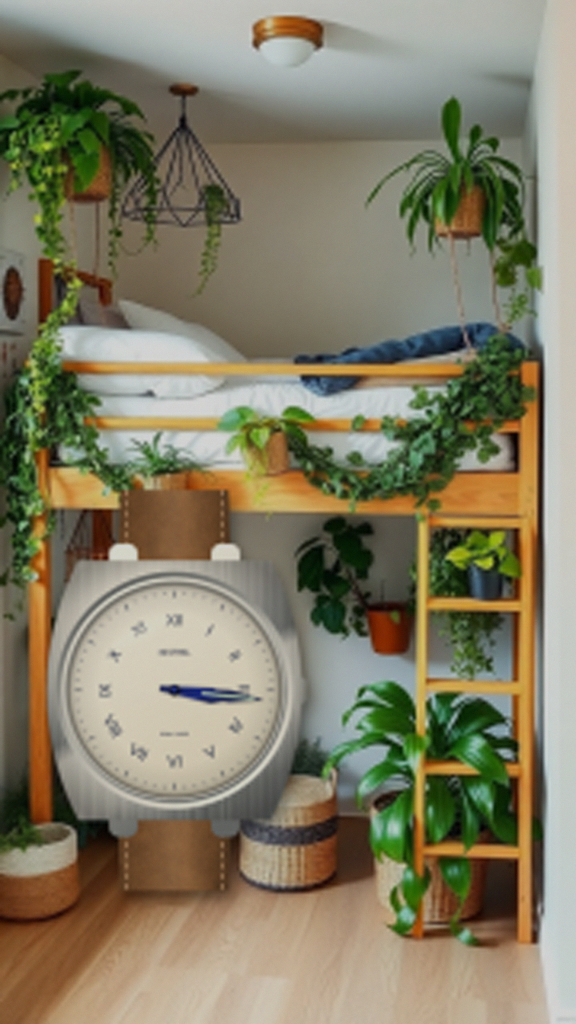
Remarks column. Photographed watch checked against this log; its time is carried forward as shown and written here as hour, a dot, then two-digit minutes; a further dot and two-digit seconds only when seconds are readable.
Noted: 3.16
